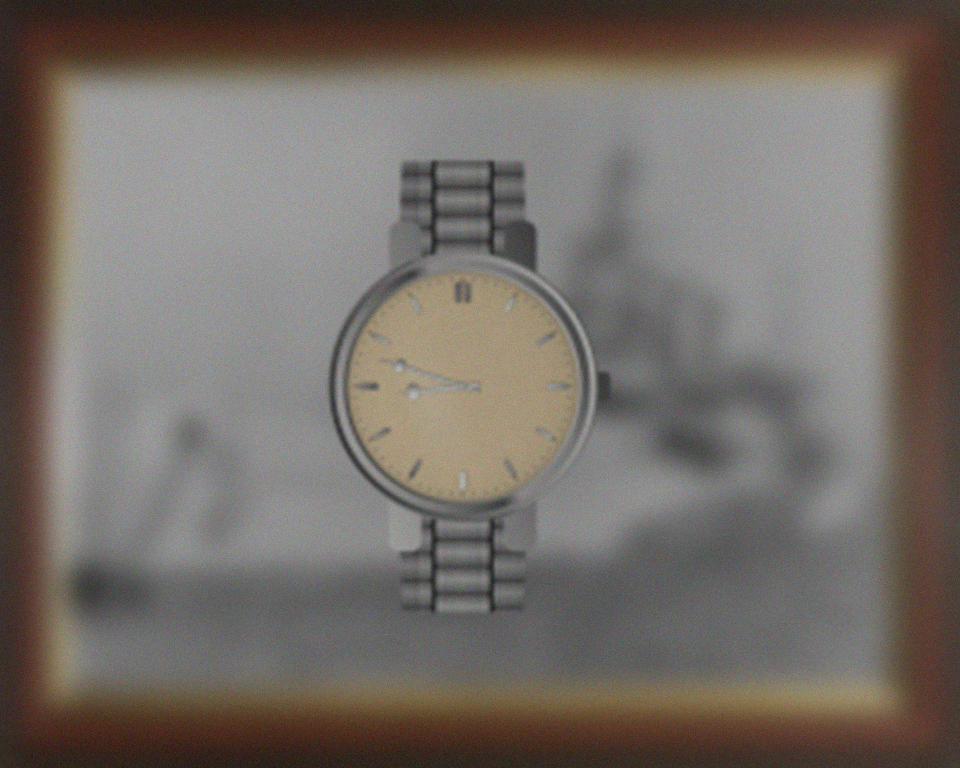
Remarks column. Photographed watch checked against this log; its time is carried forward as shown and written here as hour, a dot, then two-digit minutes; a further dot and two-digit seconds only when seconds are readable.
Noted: 8.48
